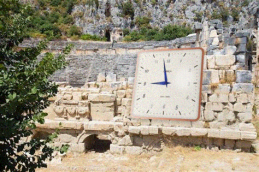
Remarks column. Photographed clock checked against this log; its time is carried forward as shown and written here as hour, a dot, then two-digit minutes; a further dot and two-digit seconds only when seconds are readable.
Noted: 8.58
